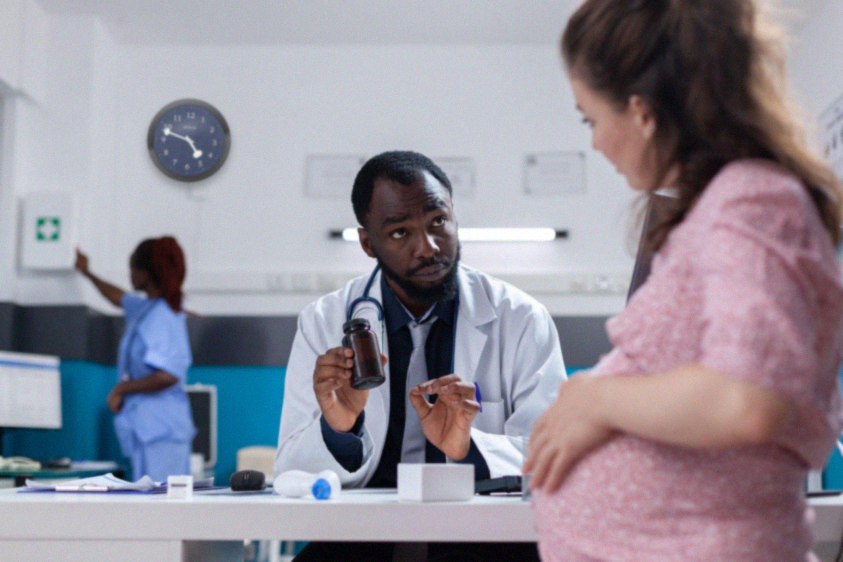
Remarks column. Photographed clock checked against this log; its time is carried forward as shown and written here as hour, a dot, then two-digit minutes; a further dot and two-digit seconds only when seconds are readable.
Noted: 4.48
